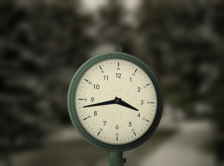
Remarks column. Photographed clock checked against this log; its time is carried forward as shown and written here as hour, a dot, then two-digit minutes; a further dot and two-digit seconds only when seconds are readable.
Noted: 3.43
